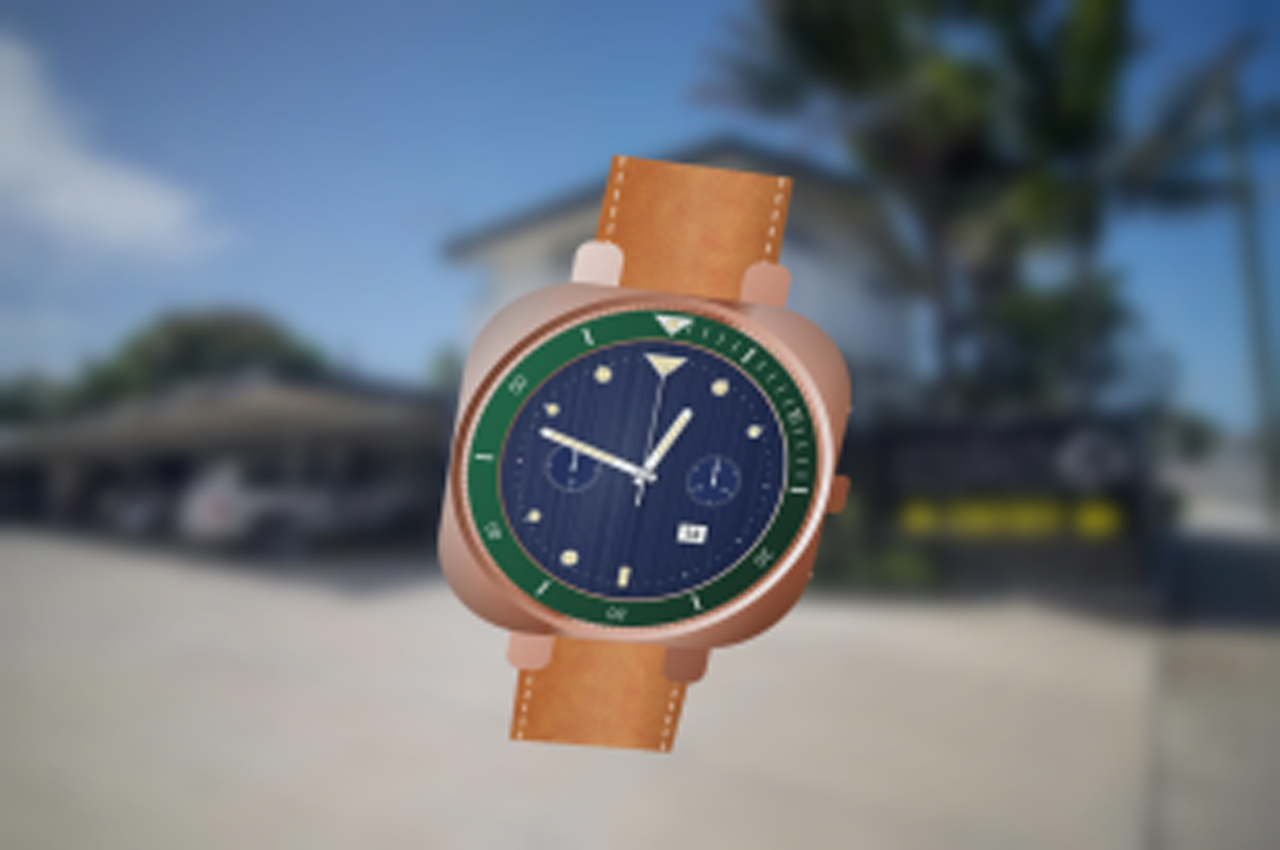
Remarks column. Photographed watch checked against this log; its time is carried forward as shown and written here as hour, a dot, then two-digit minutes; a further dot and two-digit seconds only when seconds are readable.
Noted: 12.48
